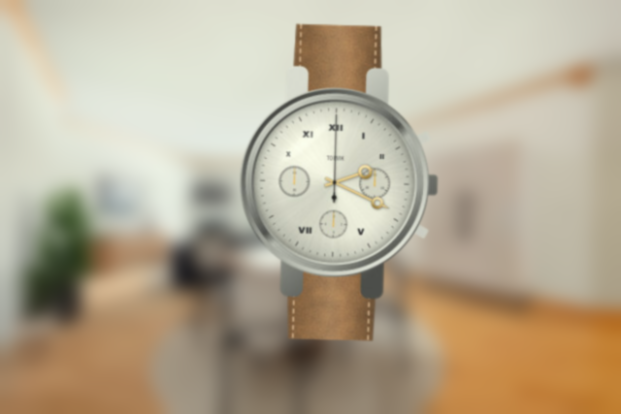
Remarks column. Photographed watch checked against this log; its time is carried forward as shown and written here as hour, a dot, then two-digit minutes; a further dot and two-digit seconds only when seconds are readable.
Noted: 2.19
